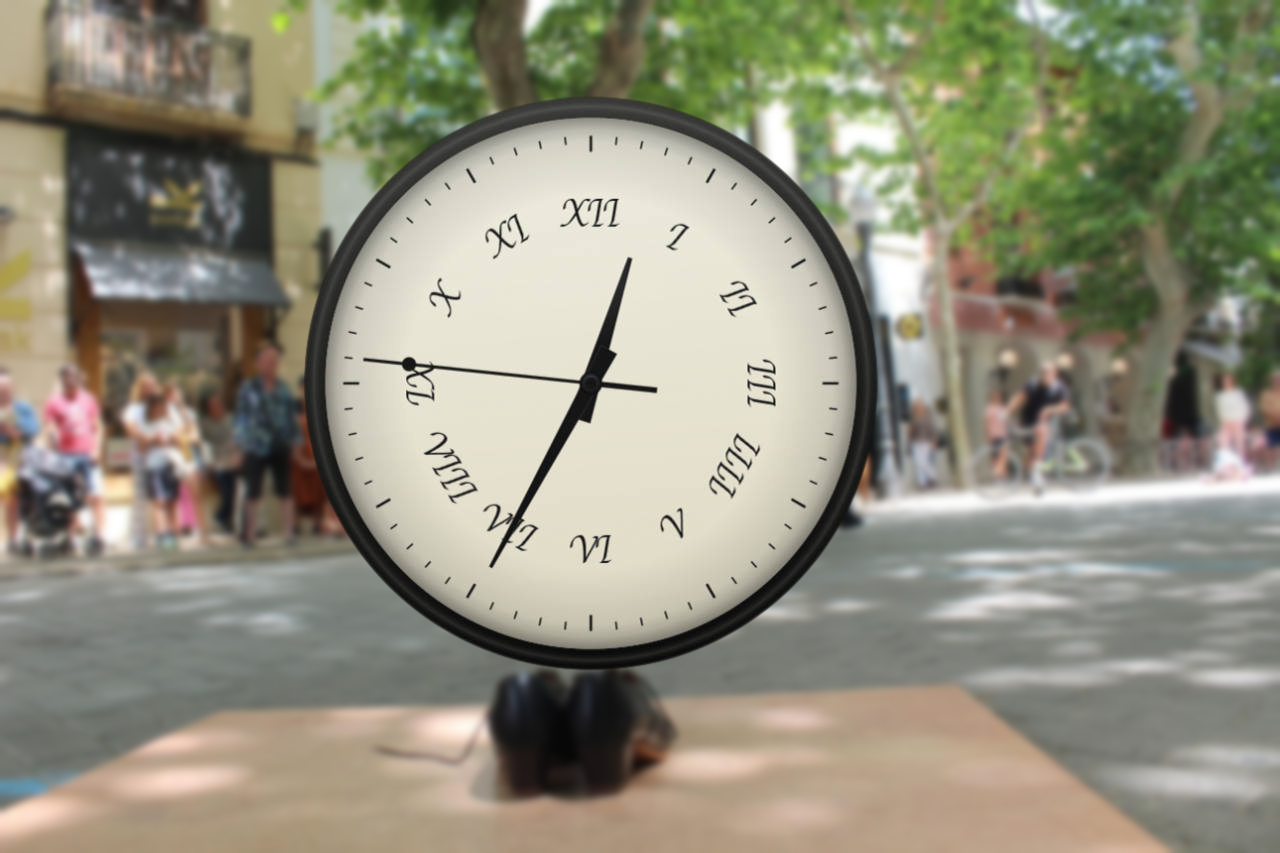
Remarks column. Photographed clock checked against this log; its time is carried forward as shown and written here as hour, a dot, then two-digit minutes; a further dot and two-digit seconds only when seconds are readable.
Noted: 12.34.46
